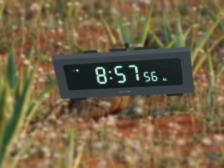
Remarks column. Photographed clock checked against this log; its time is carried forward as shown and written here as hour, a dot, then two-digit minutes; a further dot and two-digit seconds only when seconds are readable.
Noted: 8.57.56
